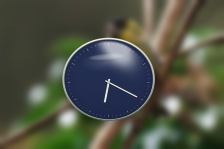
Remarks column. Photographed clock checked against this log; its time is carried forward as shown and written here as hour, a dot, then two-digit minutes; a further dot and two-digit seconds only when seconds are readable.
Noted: 6.20
